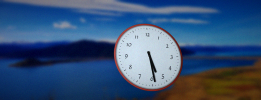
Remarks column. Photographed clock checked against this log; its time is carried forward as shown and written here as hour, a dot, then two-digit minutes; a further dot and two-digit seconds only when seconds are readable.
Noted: 5.29
